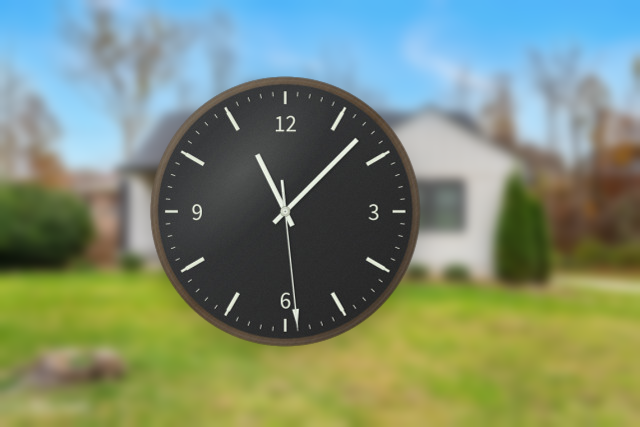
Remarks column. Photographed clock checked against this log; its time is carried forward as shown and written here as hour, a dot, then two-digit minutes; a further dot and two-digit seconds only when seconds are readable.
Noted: 11.07.29
